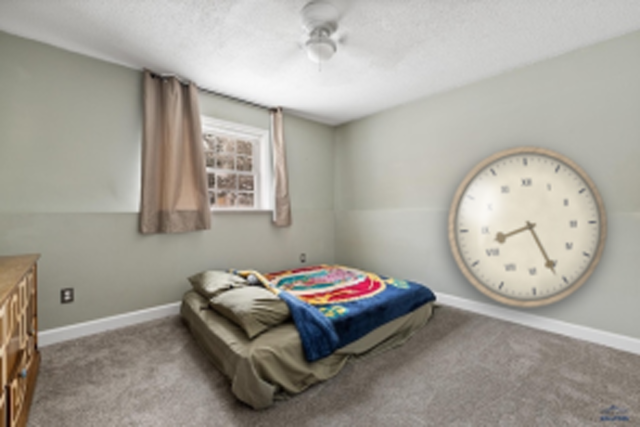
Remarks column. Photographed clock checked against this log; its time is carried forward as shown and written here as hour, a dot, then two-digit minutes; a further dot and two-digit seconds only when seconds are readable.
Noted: 8.26
